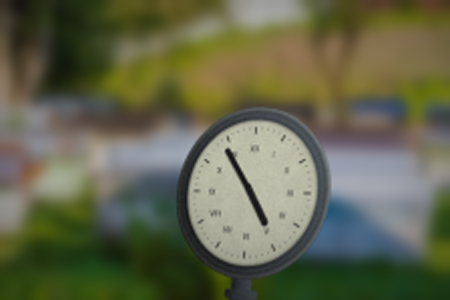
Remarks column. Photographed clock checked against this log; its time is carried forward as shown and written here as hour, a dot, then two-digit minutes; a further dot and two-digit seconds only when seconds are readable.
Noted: 4.54
